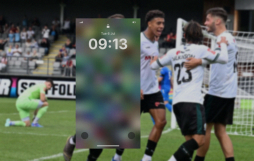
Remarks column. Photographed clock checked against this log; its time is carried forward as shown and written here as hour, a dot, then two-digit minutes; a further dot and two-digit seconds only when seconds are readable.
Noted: 9.13
